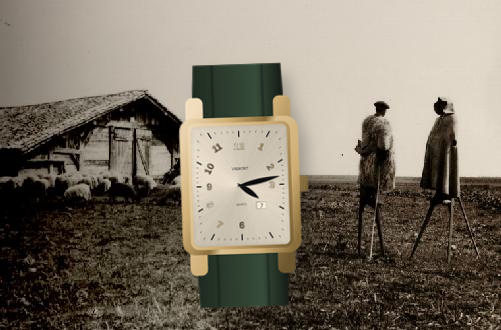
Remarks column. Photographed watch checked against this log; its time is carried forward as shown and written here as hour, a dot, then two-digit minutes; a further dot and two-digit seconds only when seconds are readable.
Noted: 4.13
